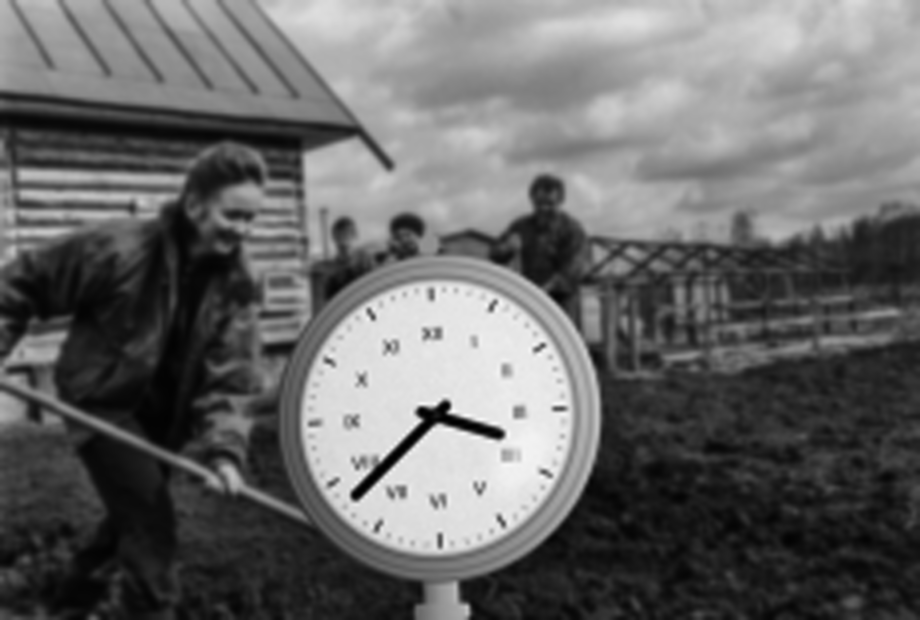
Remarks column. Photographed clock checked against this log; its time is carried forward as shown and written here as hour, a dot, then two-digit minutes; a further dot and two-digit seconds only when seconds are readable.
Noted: 3.38
